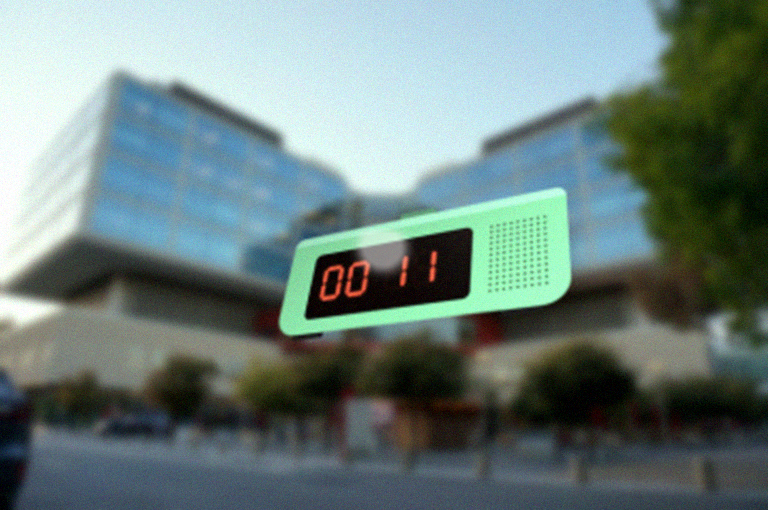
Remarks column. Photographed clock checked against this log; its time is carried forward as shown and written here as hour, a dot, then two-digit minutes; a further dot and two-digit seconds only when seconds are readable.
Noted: 0.11
